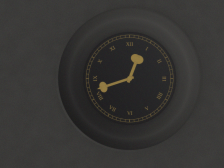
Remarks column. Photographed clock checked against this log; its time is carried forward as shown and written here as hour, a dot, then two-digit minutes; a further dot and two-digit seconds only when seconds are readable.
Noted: 12.42
